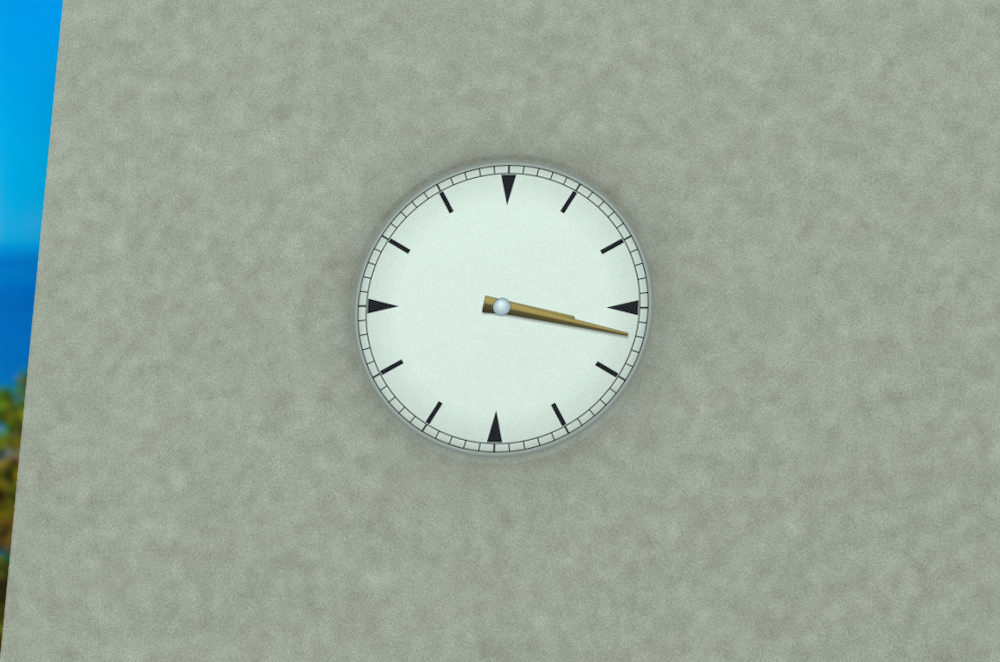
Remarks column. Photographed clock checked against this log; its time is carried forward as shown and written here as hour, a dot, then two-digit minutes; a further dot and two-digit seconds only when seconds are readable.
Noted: 3.17
